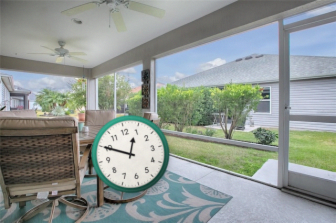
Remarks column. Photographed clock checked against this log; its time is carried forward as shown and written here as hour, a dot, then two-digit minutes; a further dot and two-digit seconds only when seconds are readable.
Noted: 12.50
